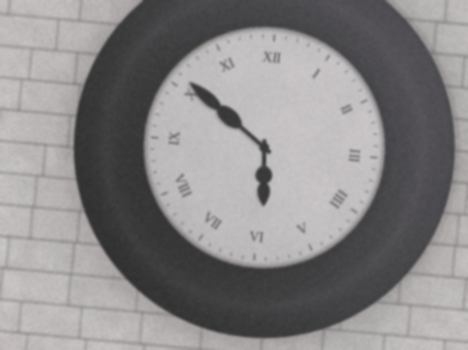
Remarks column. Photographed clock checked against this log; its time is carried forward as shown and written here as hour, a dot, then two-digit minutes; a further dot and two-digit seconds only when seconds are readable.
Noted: 5.51
